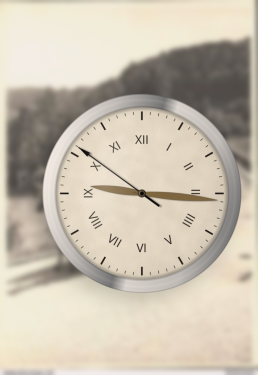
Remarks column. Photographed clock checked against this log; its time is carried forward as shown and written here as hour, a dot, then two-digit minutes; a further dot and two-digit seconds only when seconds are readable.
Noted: 9.15.51
